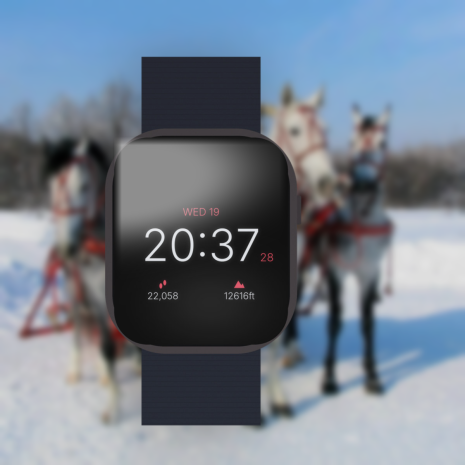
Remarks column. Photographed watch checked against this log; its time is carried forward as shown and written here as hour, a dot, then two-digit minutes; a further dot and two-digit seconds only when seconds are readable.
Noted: 20.37.28
